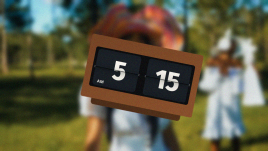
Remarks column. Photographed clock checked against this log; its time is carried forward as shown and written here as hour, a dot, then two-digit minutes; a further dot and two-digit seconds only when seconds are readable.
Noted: 5.15
